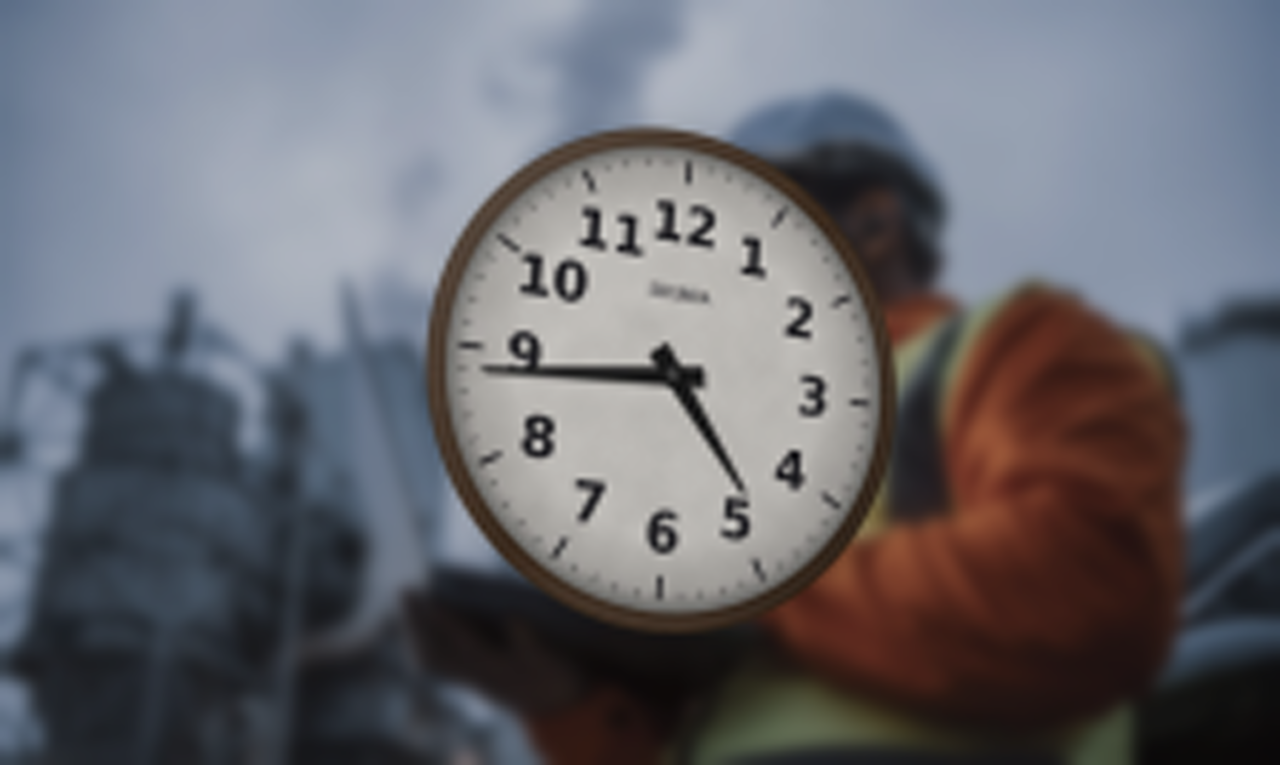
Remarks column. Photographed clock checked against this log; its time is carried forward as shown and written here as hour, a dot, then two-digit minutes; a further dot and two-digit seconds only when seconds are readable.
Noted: 4.44
